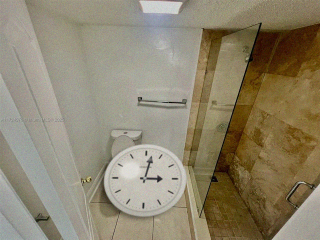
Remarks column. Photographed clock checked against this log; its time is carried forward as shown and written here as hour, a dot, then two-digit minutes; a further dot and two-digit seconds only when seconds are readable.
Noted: 3.02
